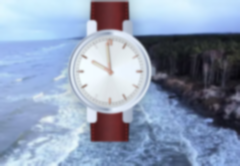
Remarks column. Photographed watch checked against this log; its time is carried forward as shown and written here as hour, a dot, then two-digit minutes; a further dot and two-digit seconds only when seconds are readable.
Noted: 9.59
